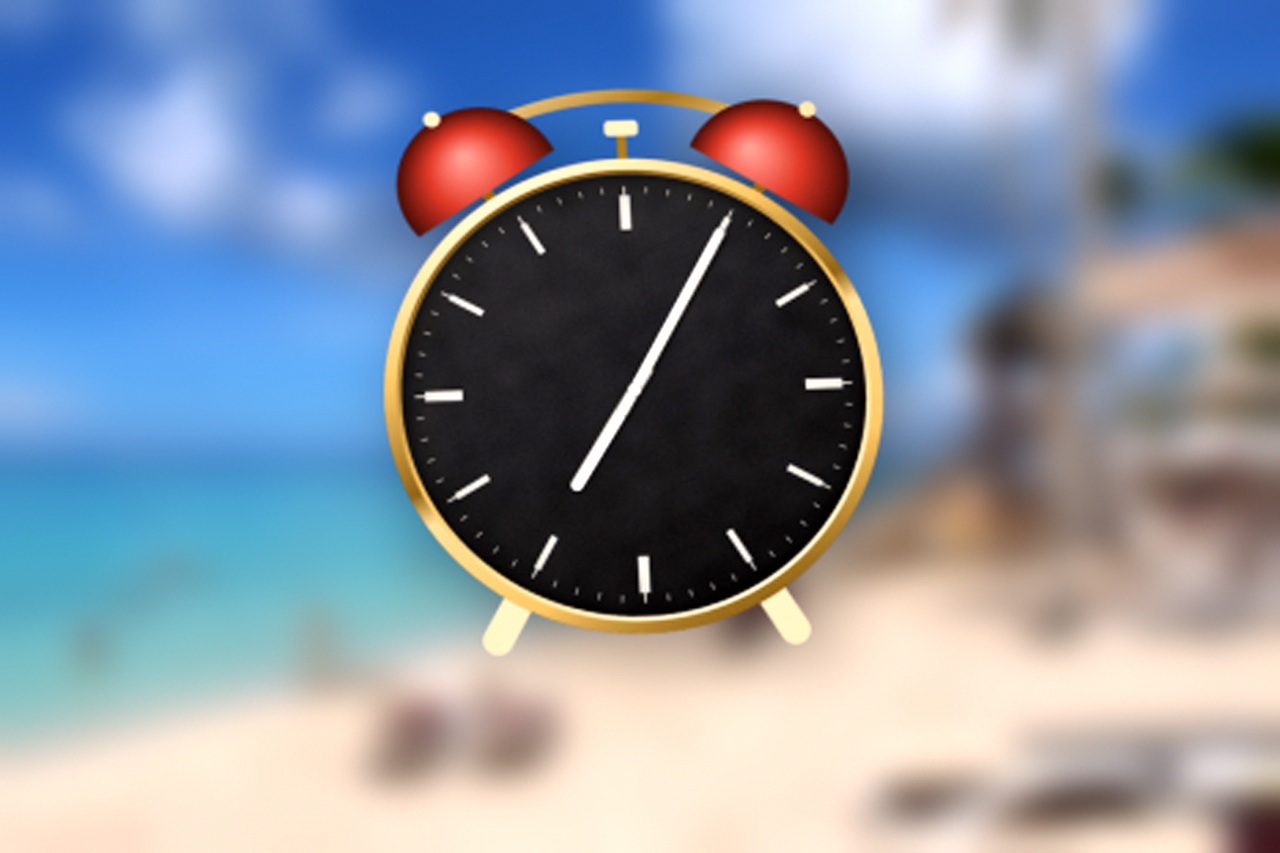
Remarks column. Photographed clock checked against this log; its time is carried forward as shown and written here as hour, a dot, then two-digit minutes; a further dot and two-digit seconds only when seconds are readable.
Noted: 7.05
